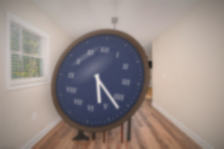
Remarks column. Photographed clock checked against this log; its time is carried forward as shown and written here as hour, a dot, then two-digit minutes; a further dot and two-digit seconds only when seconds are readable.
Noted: 5.22
